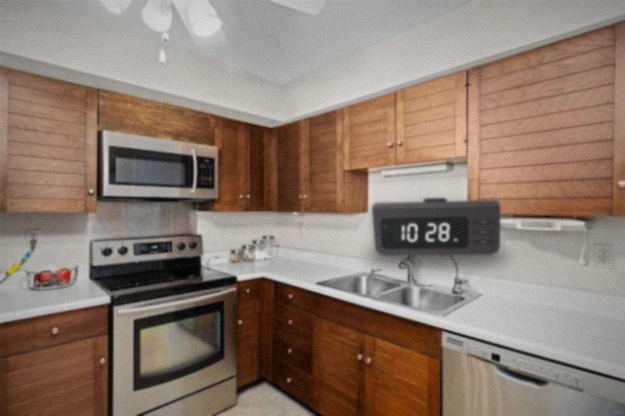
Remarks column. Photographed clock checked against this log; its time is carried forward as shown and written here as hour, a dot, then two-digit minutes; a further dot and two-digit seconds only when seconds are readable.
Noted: 10.28
